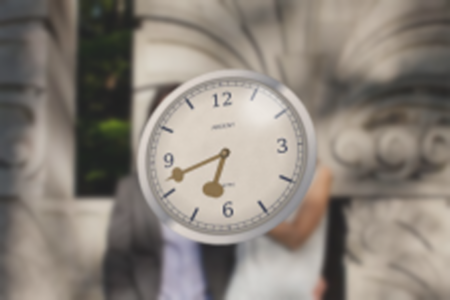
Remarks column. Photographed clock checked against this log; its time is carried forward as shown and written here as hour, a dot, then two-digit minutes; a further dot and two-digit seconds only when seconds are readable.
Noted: 6.42
